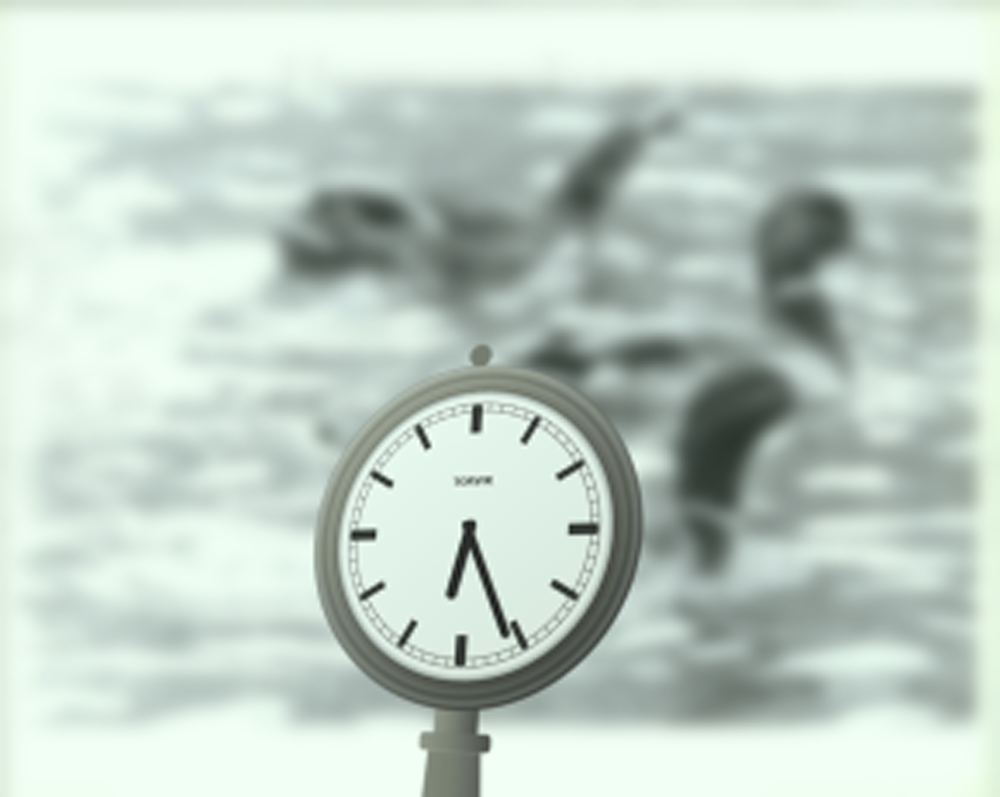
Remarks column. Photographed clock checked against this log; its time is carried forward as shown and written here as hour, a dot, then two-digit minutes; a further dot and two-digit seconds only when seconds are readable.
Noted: 6.26
